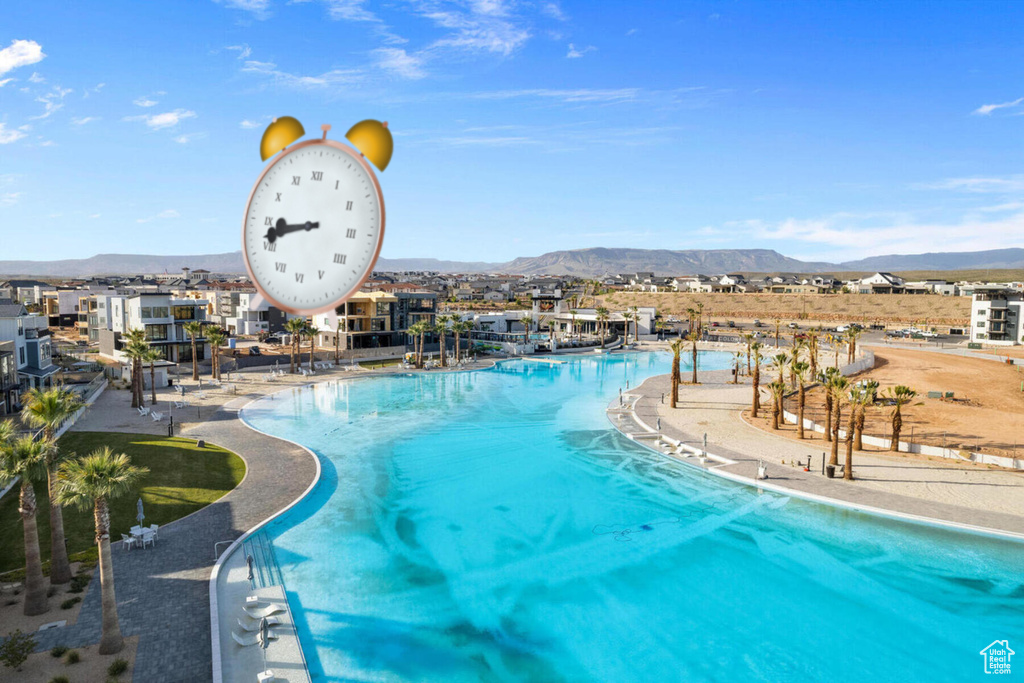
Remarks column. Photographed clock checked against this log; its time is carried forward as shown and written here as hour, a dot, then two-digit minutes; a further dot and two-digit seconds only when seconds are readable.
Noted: 8.42
